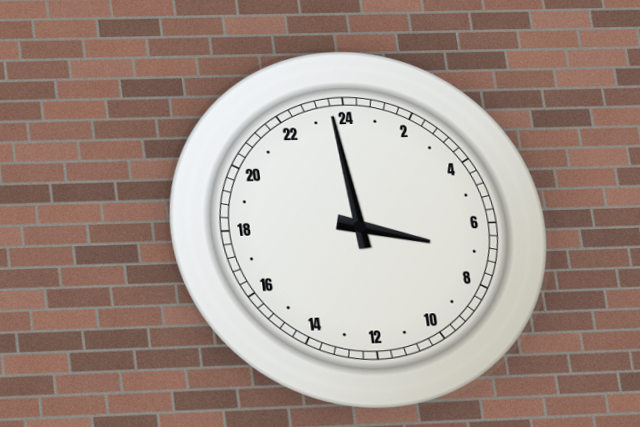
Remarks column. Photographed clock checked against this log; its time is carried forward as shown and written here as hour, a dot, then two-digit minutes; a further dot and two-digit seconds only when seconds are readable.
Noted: 6.59
